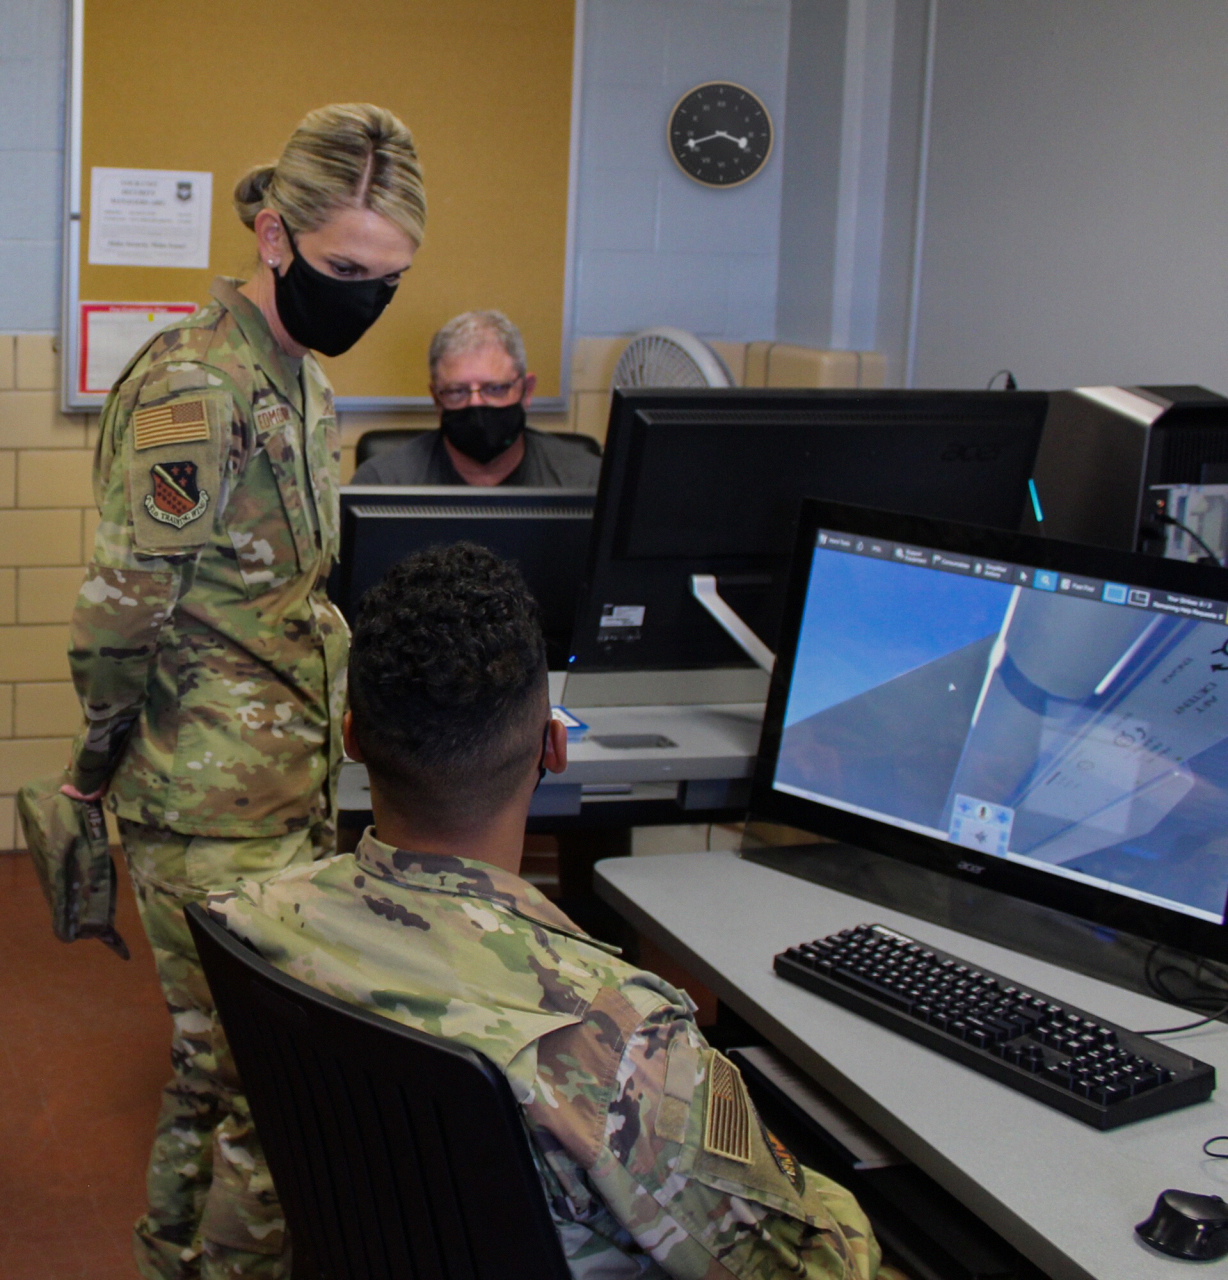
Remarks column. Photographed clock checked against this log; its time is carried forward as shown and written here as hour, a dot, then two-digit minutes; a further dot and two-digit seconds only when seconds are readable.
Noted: 3.42
